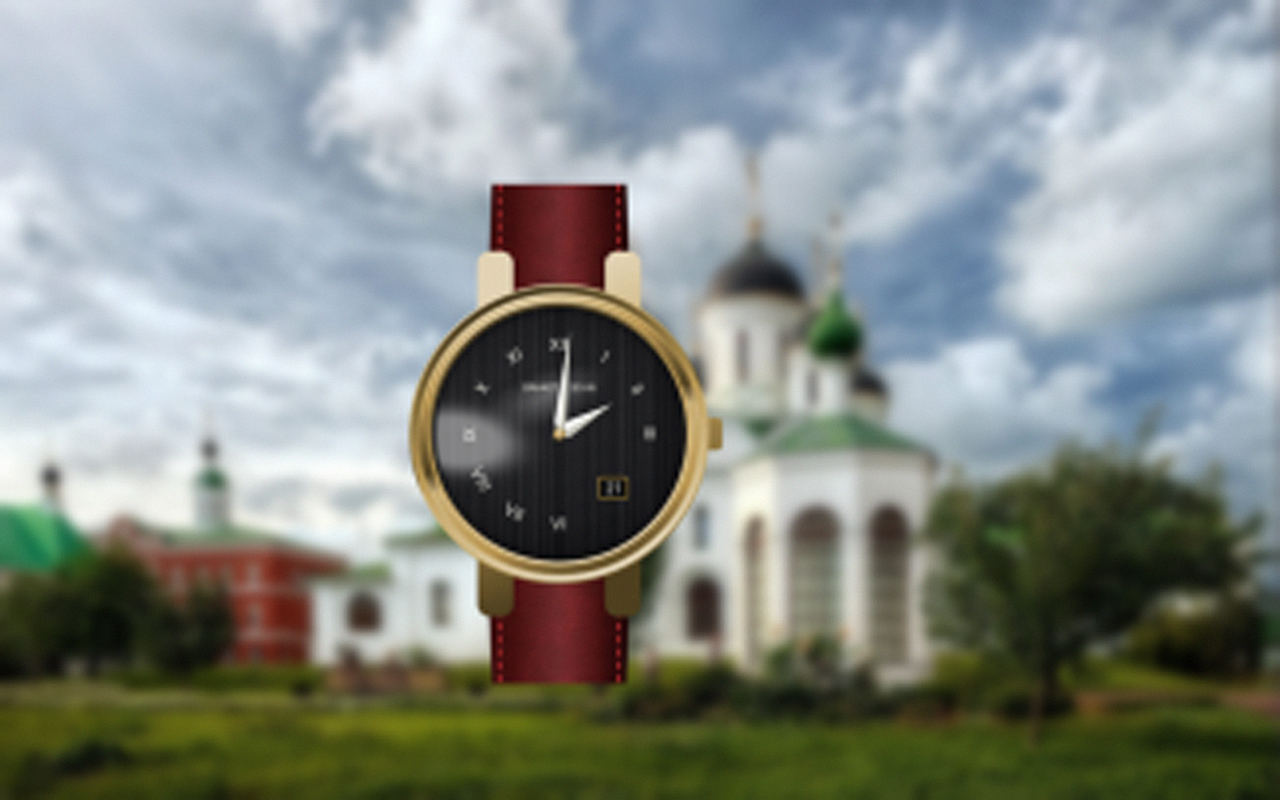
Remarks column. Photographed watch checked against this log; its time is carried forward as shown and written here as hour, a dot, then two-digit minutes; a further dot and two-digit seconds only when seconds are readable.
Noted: 2.01
